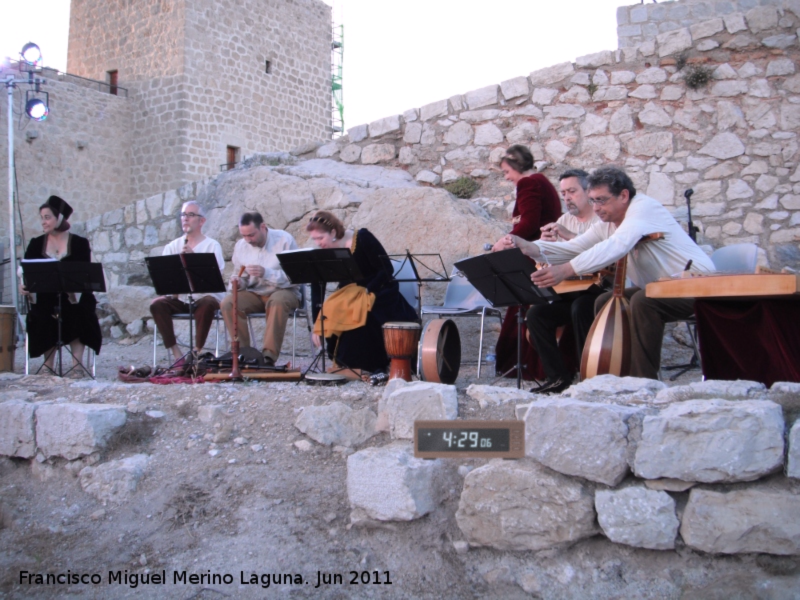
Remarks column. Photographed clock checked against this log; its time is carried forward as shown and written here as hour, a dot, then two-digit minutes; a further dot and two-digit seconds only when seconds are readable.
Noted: 4.29
